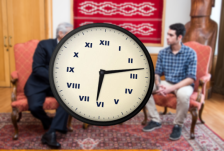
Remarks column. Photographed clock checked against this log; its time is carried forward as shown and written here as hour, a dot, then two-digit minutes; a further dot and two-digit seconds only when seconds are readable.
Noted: 6.13
